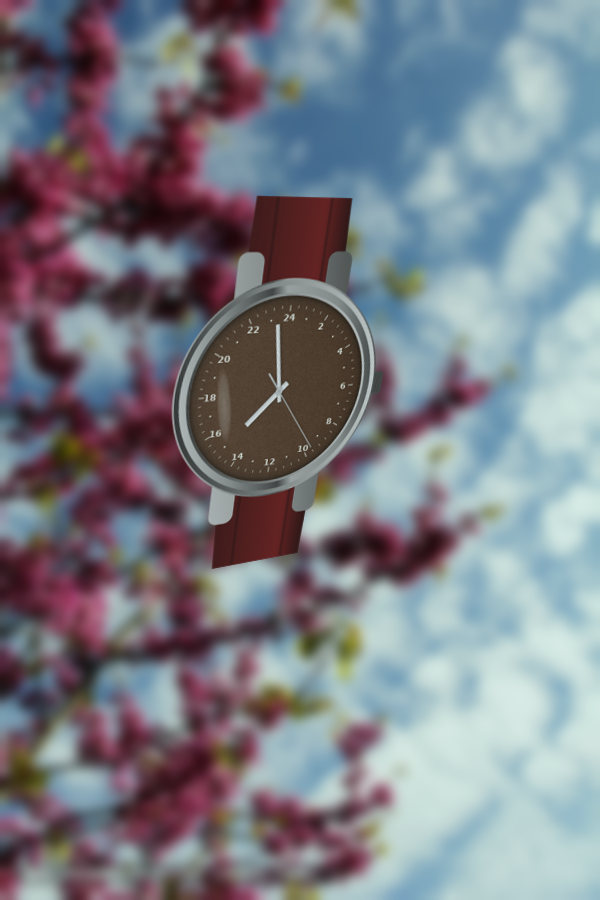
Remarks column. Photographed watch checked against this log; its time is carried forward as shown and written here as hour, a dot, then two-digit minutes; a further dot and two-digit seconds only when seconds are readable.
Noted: 14.58.24
